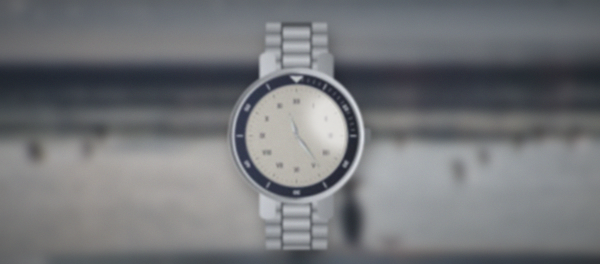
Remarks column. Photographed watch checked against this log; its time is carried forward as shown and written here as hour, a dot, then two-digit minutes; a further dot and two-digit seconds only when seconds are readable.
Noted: 11.24
